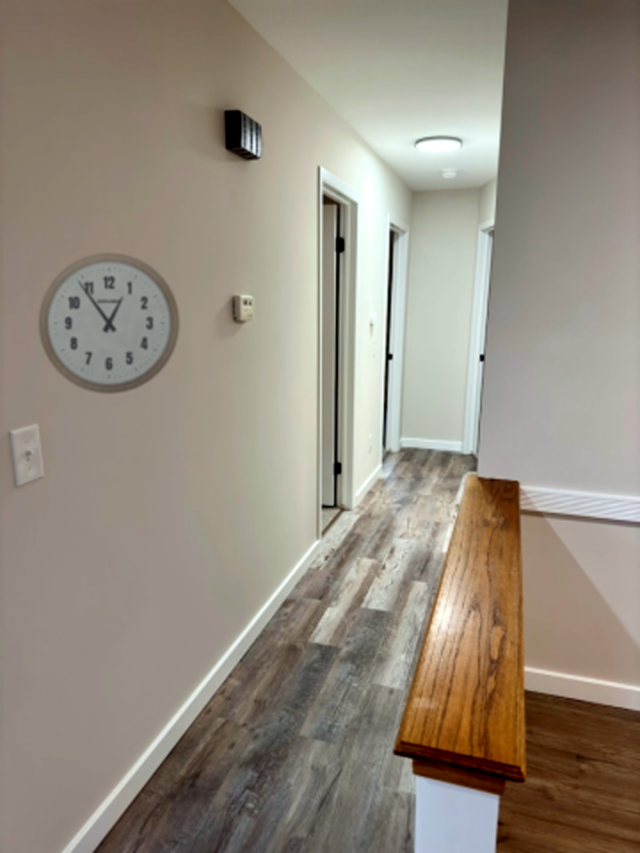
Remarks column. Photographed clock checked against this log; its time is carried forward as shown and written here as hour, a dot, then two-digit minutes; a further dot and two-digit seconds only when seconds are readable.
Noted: 12.54
